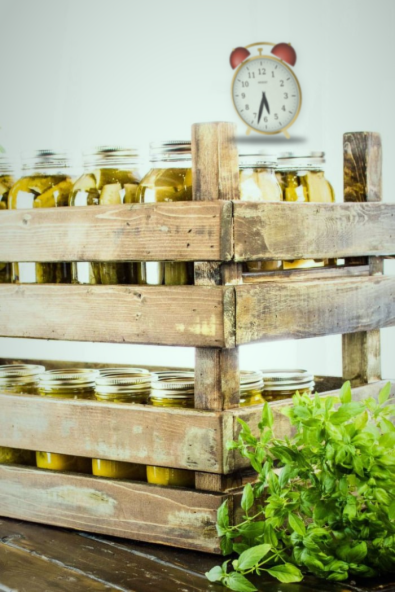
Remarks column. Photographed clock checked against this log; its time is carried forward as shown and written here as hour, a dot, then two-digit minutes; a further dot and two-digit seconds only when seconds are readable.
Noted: 5.33
